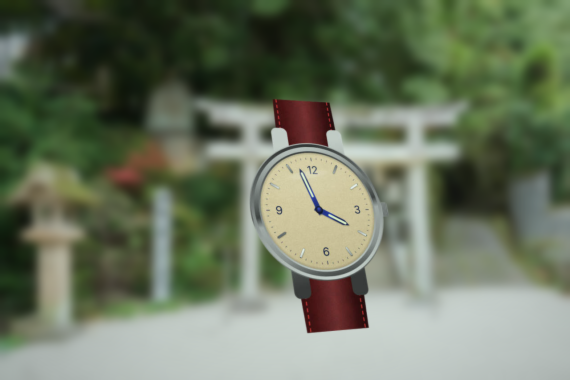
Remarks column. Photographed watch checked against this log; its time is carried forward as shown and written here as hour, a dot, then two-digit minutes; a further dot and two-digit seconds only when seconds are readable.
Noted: 3.57
